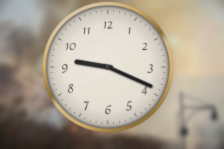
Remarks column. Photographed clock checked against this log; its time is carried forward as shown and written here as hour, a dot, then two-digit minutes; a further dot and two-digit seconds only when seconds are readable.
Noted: 9.19
